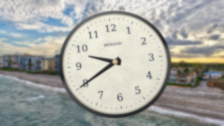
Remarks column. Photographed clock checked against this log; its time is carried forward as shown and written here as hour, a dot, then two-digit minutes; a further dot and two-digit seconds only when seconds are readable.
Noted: 9.40
